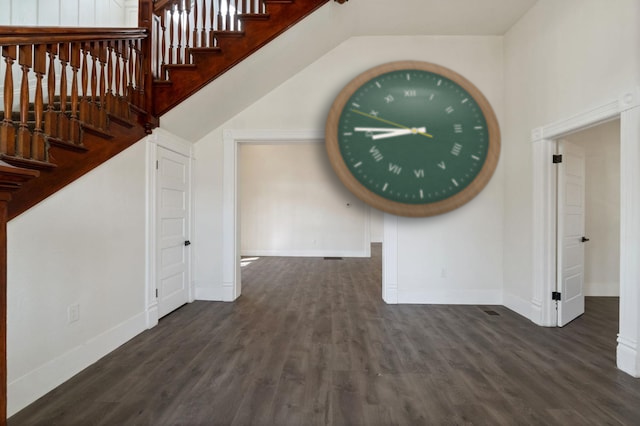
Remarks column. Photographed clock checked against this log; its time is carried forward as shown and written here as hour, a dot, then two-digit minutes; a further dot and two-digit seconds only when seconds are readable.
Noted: 8.45.49
